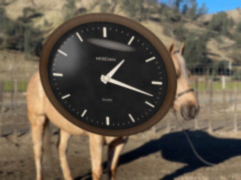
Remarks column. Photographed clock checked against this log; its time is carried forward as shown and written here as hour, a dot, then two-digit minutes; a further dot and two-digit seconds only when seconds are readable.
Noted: 1.18
